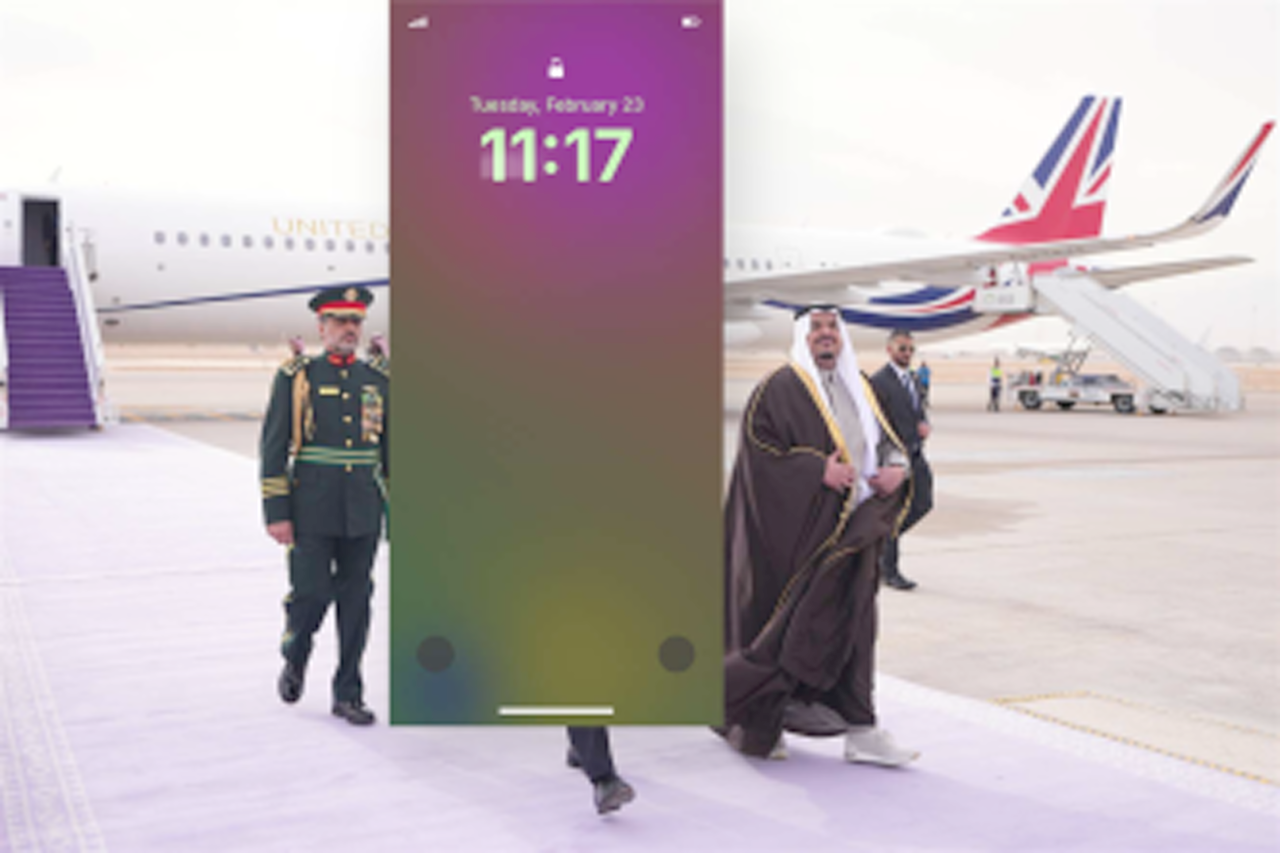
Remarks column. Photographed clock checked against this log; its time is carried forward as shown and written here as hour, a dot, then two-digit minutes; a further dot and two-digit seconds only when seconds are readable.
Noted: 11.17
